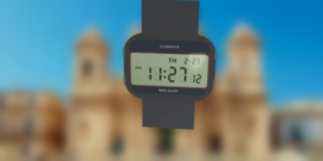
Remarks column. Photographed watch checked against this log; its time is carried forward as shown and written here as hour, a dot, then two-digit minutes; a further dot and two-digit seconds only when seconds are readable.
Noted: 11.27.12
